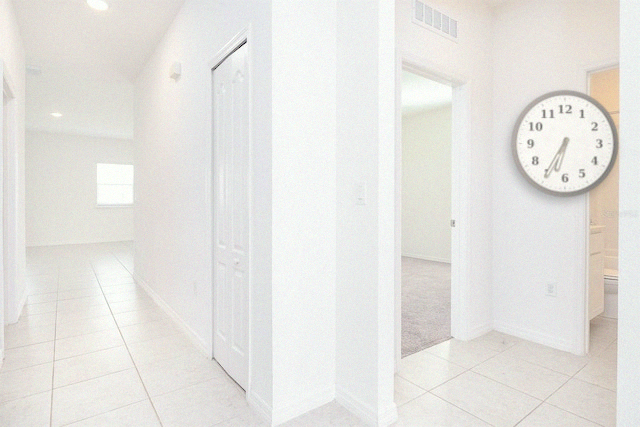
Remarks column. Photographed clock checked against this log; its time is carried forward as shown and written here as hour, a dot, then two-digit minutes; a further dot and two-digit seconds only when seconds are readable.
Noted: 6.35
